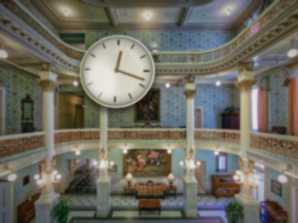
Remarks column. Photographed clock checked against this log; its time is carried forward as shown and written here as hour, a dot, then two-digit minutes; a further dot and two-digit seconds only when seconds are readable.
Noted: 12.18
